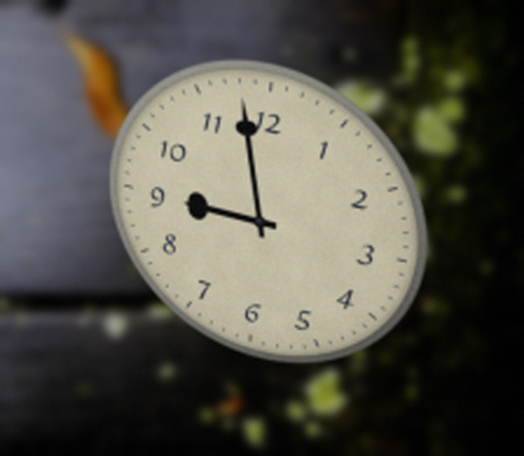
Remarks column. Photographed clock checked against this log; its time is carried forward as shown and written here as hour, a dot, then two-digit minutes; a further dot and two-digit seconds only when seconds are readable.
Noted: 8.58
